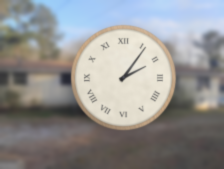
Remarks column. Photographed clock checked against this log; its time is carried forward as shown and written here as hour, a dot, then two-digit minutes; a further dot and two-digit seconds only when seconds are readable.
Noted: 2.06
